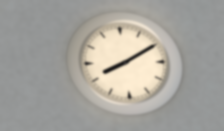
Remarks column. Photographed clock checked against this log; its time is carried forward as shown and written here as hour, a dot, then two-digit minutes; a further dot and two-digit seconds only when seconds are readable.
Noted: 8.10
